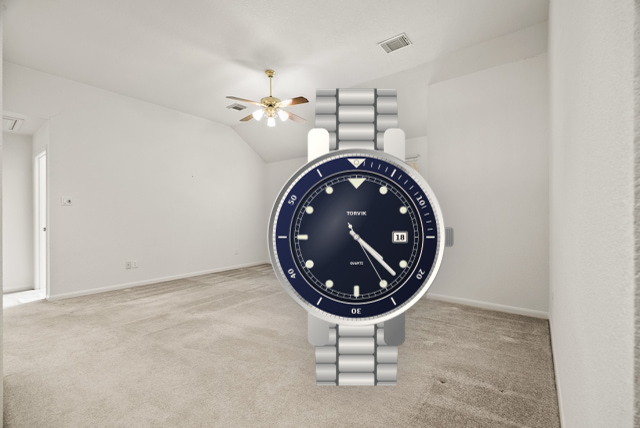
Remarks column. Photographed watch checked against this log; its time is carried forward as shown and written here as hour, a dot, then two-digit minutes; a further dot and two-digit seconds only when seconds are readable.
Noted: 4.22.25
